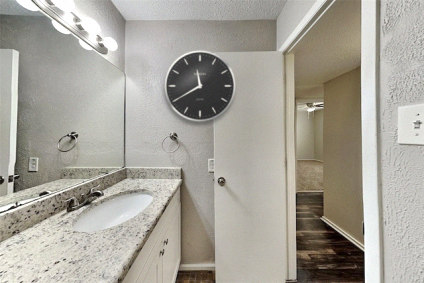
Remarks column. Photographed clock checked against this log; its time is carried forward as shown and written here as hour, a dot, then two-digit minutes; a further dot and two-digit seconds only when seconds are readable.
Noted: 11.40
